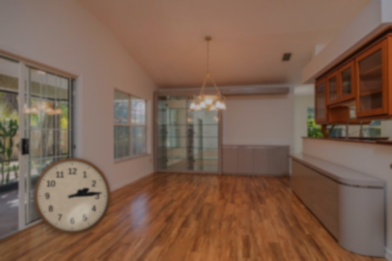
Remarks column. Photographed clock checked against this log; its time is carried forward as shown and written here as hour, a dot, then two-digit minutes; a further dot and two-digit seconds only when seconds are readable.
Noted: 2.14
